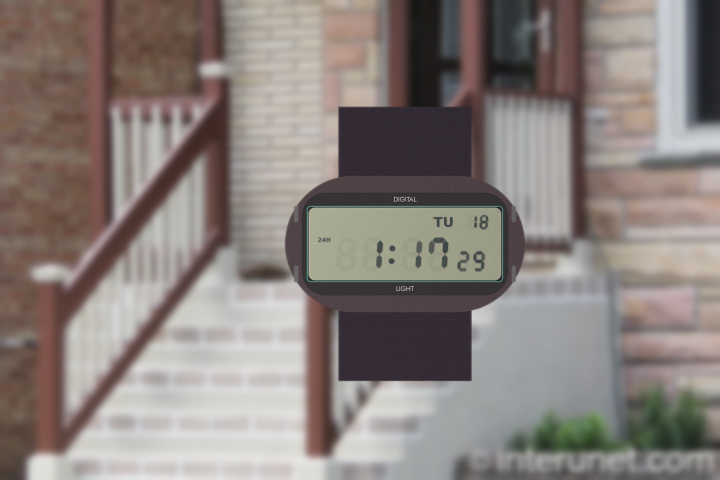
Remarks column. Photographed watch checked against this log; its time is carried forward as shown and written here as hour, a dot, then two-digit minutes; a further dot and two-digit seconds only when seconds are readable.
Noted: 1.17.29
